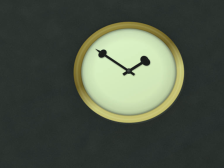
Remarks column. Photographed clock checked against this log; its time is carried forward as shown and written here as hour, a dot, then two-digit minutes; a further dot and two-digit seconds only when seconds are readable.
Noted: 1.51
